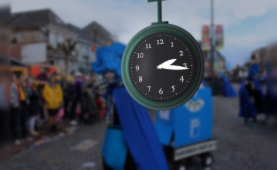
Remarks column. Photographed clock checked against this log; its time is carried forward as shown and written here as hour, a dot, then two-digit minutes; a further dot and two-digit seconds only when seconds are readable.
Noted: 2.16
